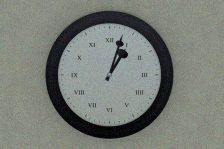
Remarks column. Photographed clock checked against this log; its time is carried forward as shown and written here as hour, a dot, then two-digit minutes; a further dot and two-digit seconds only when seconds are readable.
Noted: 1.03
